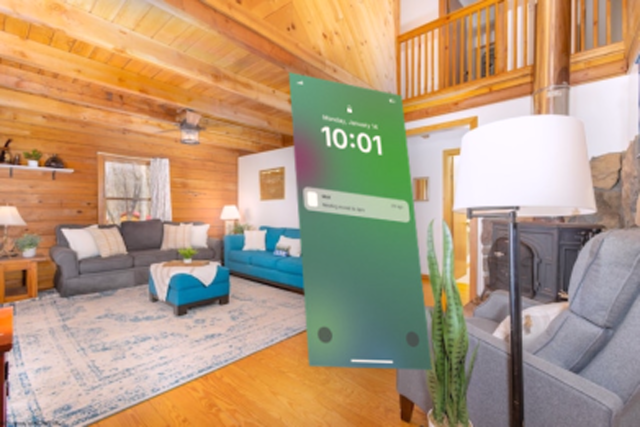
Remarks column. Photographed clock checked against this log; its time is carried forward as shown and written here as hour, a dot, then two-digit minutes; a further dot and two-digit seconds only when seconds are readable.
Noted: 10.01
